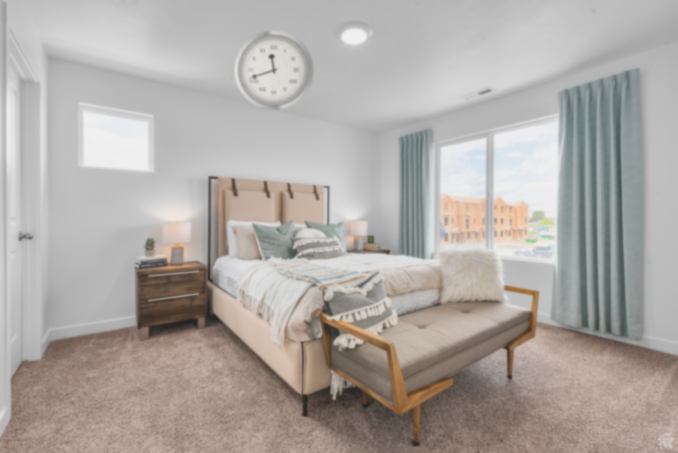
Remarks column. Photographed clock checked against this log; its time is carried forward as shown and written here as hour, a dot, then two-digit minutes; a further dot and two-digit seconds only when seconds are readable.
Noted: 11.42
